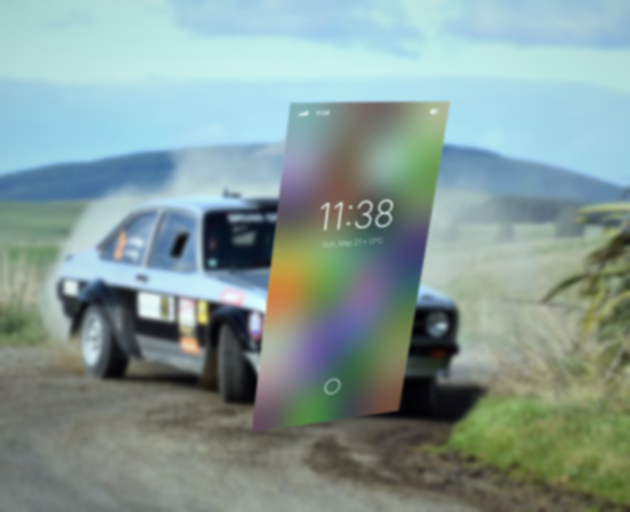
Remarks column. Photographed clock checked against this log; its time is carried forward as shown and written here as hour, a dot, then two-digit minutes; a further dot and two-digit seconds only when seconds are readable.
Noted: 11.38
